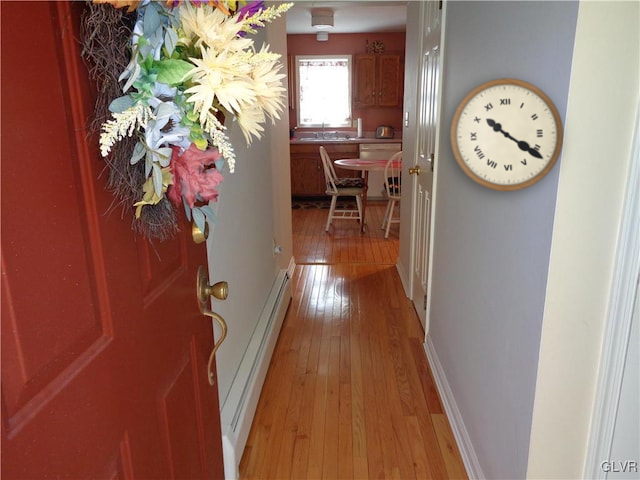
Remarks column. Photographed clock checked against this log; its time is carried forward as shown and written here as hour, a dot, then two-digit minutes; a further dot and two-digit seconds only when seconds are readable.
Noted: 10.21
